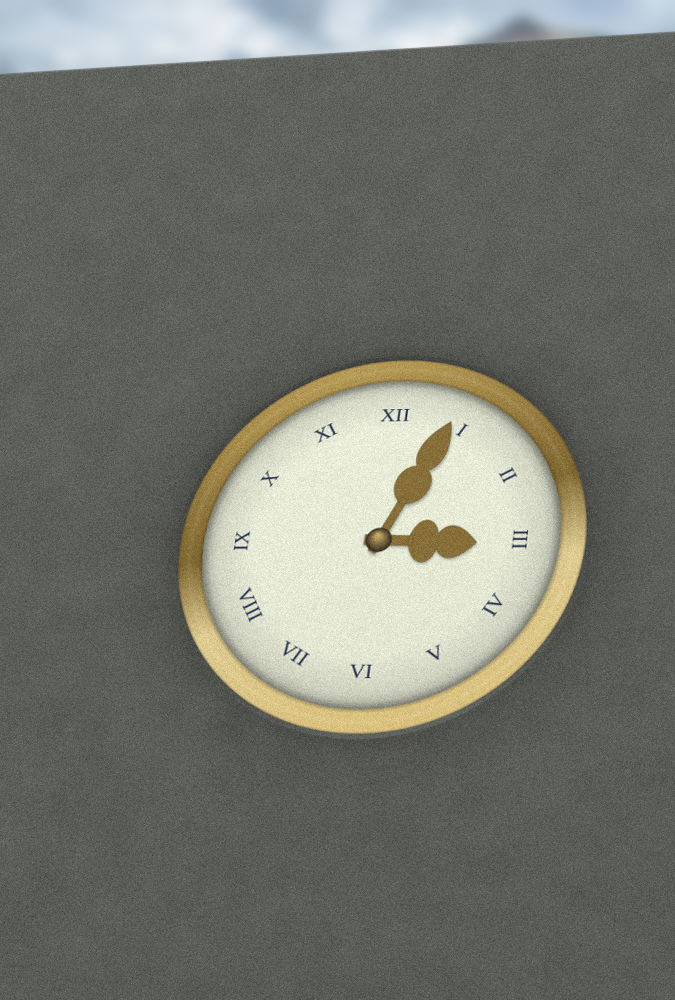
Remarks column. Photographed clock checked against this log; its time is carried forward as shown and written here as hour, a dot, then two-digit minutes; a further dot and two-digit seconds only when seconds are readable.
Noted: 3.04
